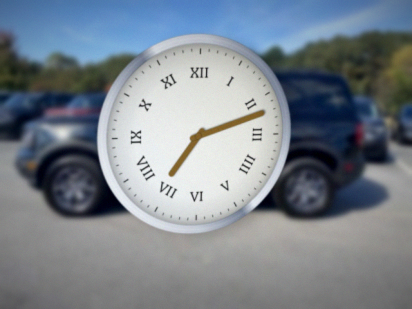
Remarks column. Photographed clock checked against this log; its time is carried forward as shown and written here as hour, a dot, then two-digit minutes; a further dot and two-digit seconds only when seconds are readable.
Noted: 7.12
